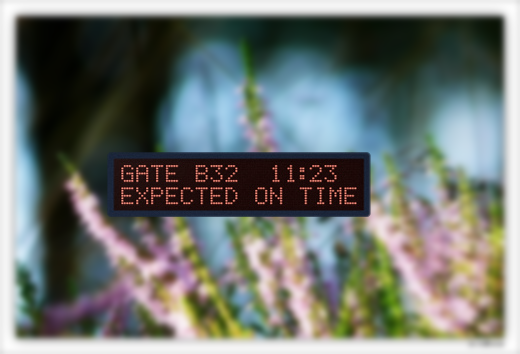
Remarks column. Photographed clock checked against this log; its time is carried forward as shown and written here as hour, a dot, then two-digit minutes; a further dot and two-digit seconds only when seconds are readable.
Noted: 11.23
